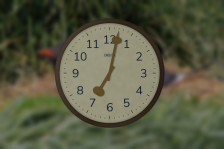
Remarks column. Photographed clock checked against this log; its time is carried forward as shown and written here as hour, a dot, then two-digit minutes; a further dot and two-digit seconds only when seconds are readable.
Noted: 7.02
